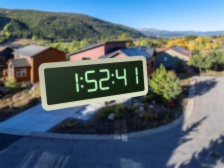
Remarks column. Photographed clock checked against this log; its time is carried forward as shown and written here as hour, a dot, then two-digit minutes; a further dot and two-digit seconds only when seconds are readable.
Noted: 1.52.41
